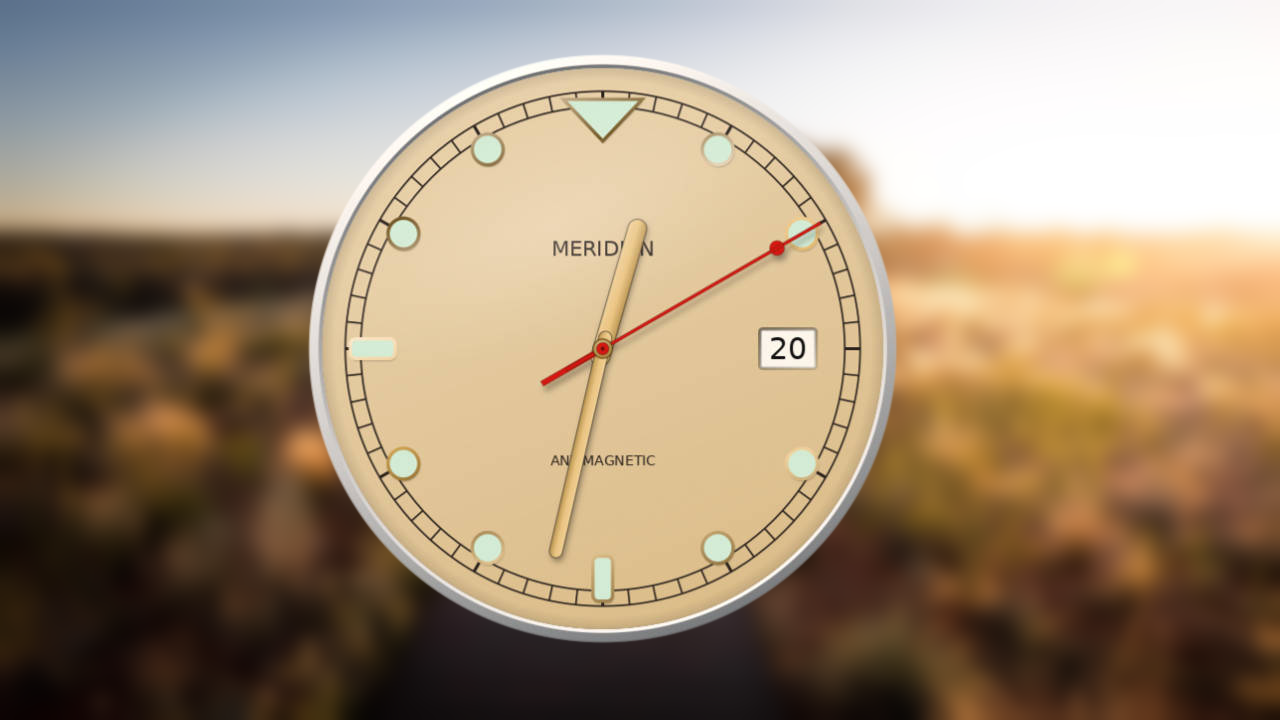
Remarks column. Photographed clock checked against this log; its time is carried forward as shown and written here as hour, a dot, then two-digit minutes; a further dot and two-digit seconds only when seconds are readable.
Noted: 12.32.10
